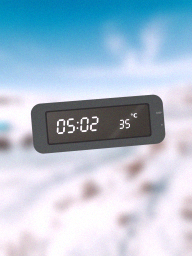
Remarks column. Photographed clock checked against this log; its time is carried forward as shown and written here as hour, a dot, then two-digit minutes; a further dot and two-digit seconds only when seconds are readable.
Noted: 5.02
